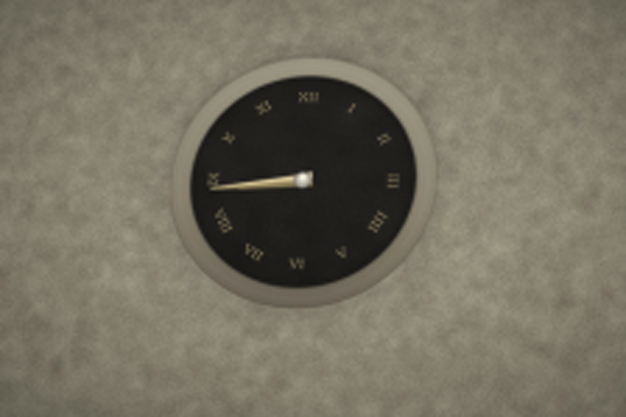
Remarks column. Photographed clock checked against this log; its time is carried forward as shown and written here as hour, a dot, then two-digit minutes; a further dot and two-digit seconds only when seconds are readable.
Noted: 8.44
